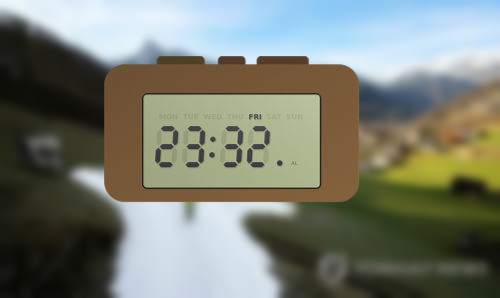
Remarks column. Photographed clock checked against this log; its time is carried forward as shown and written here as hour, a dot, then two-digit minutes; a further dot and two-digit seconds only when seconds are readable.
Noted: 23.32
